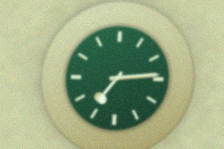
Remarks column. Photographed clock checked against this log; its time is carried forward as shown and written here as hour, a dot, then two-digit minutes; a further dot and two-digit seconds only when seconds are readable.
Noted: 7.14
